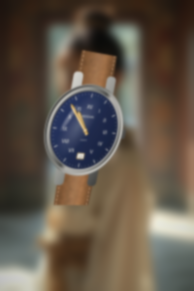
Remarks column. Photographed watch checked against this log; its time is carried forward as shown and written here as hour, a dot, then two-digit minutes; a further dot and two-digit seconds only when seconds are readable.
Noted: 10.53
